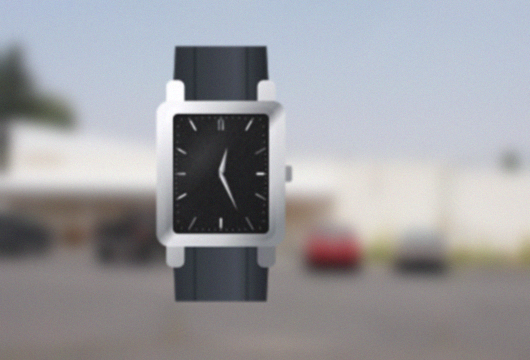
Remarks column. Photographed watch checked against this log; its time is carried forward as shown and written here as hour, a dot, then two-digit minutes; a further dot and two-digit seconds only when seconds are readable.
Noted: 12.26
